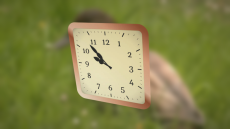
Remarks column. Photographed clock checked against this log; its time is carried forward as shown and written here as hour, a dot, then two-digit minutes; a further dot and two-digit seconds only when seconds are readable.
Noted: 9.53
